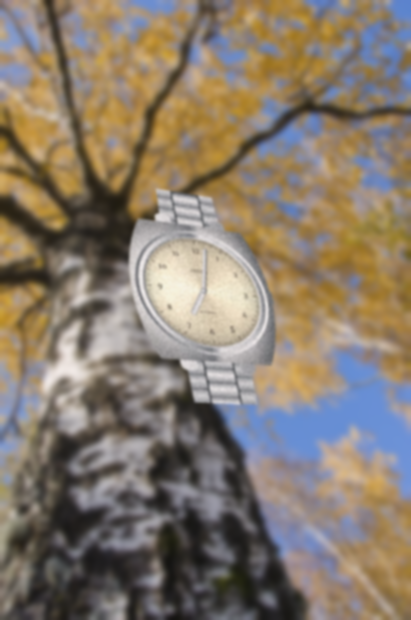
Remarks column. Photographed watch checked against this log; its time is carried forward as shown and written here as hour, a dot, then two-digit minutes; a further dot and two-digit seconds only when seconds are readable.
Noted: 7.02
